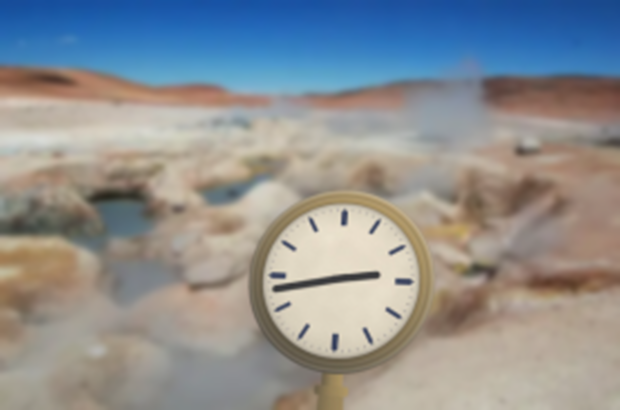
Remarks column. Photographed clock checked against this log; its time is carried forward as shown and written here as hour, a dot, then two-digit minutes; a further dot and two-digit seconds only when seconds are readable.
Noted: 2.43
